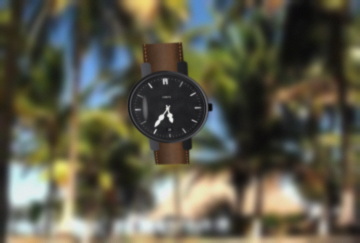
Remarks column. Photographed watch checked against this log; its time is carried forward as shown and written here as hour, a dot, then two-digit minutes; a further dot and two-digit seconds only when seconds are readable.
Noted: 5.36
